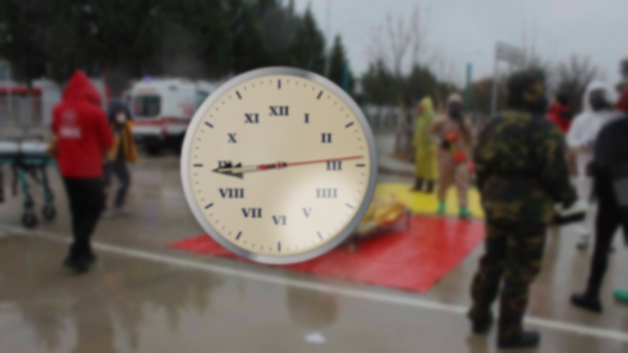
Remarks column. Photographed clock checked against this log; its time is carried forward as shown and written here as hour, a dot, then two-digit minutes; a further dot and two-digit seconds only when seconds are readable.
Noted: 8.44.14
